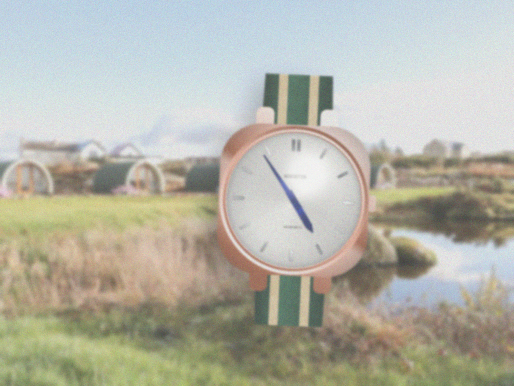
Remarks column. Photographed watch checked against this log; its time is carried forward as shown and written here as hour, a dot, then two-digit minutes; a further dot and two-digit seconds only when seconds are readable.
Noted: 4.54
